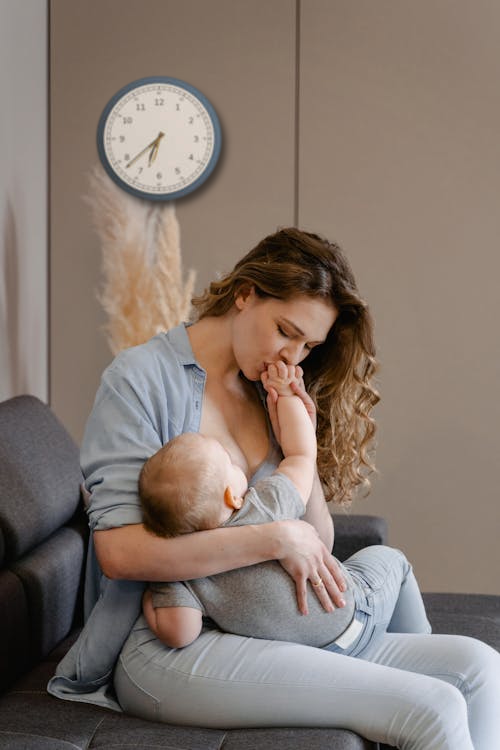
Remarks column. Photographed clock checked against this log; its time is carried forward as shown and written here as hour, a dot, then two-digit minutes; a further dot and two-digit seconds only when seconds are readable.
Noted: 6.38
